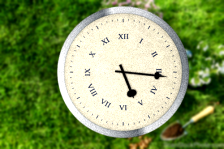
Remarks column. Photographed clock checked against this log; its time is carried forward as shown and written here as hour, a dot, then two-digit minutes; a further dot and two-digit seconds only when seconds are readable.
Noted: 5.16
